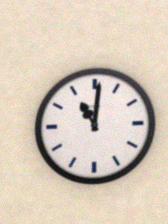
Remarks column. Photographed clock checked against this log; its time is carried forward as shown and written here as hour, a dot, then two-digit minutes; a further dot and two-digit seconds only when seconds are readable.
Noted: 11.01
